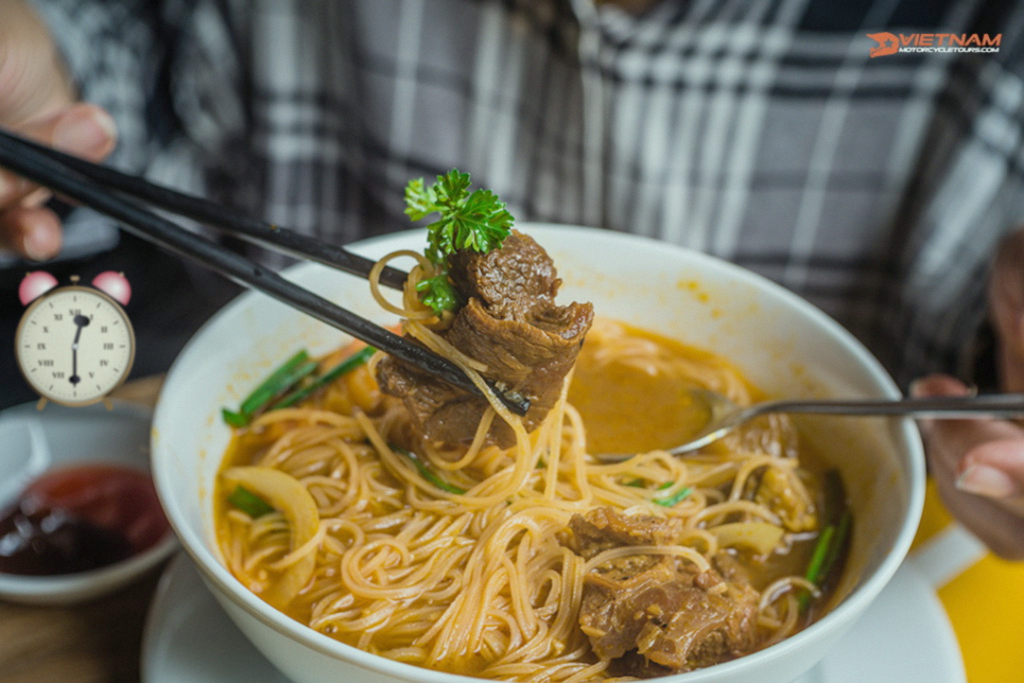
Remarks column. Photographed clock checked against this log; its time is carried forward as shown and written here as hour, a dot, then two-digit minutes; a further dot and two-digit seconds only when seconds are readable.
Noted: 12.30
